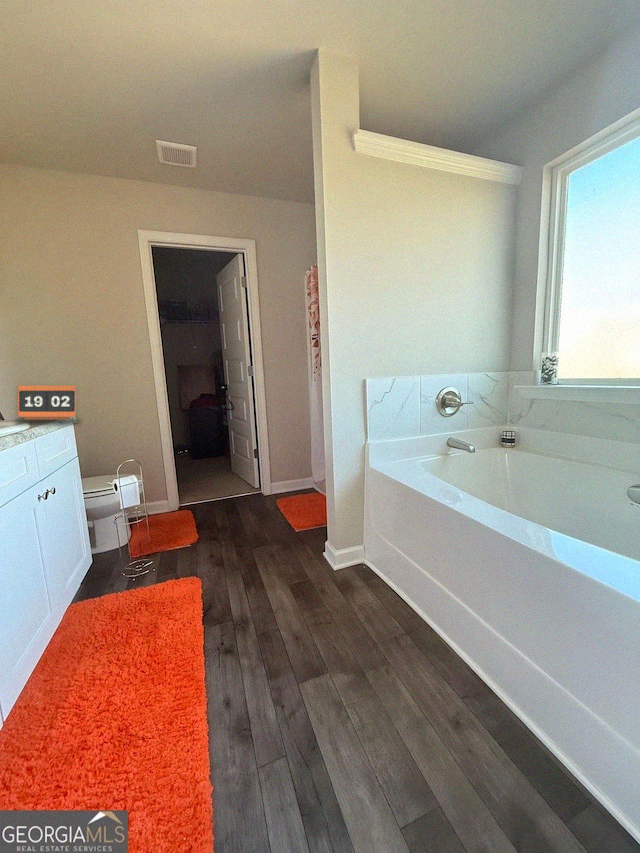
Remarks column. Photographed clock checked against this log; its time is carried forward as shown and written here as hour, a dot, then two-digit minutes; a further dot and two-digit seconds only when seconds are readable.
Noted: 19.02
